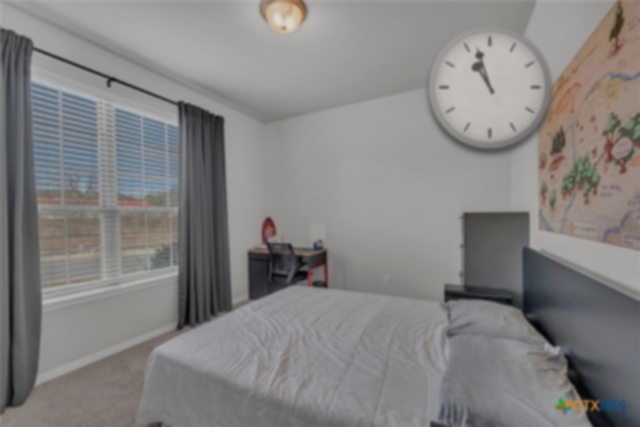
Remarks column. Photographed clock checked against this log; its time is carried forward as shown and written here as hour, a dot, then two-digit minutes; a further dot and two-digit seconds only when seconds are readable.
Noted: 10.57
